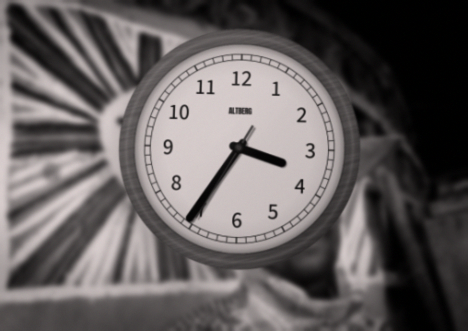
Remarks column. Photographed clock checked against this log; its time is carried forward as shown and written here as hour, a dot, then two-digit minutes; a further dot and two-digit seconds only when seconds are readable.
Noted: 3.35.35
